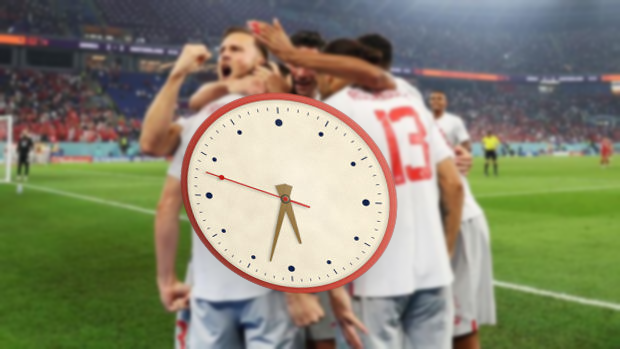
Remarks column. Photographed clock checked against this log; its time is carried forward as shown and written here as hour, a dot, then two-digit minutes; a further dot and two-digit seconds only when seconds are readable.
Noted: 5.32.48
